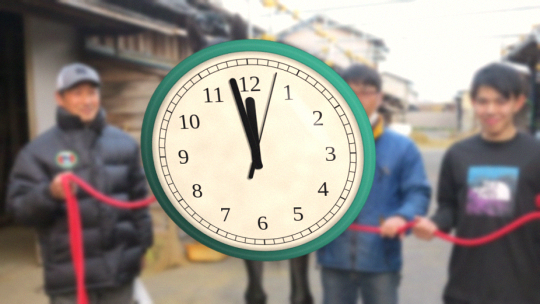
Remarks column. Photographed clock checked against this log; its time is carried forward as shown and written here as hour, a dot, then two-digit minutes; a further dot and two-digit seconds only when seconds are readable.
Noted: 11.58.03
